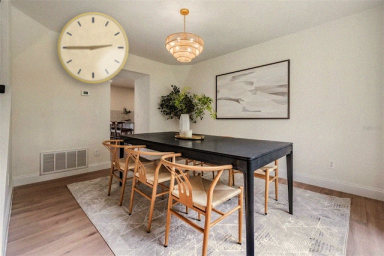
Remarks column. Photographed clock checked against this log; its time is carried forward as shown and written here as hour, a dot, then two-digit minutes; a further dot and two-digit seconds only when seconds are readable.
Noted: 2.45
